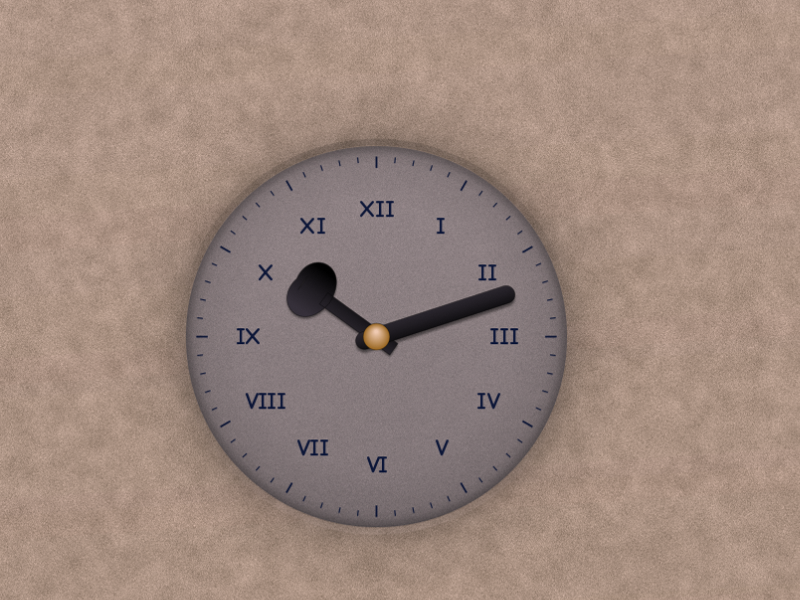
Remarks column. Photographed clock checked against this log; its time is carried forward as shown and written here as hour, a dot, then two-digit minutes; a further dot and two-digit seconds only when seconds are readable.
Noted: 10.12
